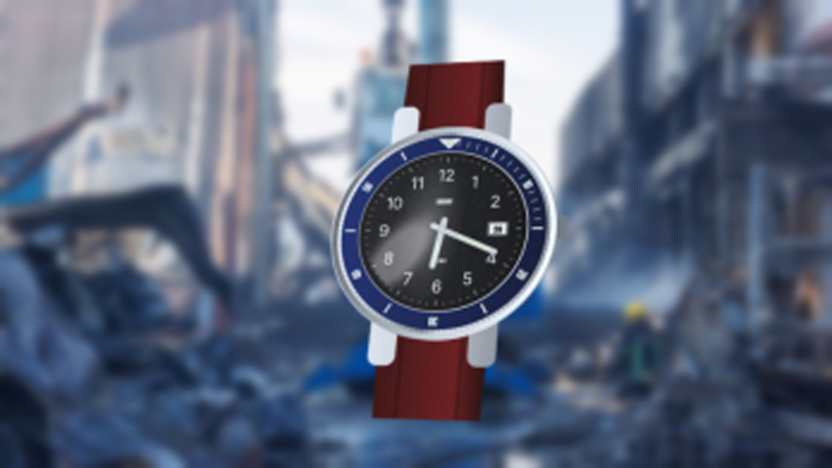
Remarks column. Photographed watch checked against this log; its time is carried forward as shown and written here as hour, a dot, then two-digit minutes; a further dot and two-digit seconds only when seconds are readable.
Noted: 6.19
